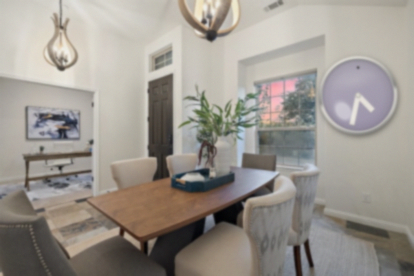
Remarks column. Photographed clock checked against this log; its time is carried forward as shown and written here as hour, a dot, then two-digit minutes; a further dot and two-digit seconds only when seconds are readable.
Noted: 4.32
